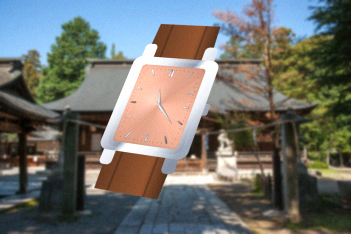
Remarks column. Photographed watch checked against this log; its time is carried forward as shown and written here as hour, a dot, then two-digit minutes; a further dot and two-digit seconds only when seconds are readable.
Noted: 11.22
